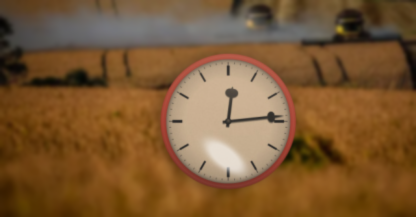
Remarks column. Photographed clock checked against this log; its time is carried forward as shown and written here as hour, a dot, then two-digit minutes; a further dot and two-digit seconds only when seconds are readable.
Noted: 12.14
